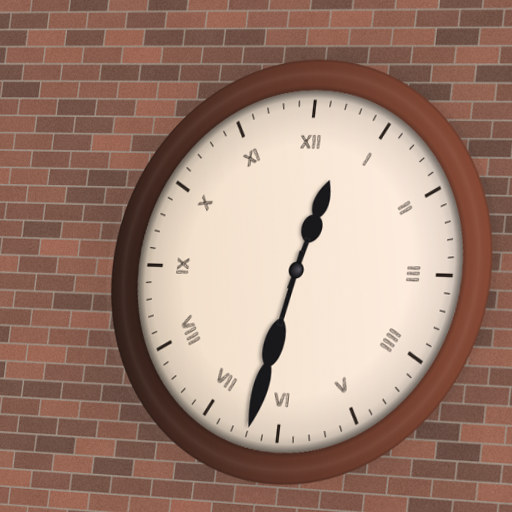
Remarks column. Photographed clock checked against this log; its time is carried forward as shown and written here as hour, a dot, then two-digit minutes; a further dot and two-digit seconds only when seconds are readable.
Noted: 12.32
